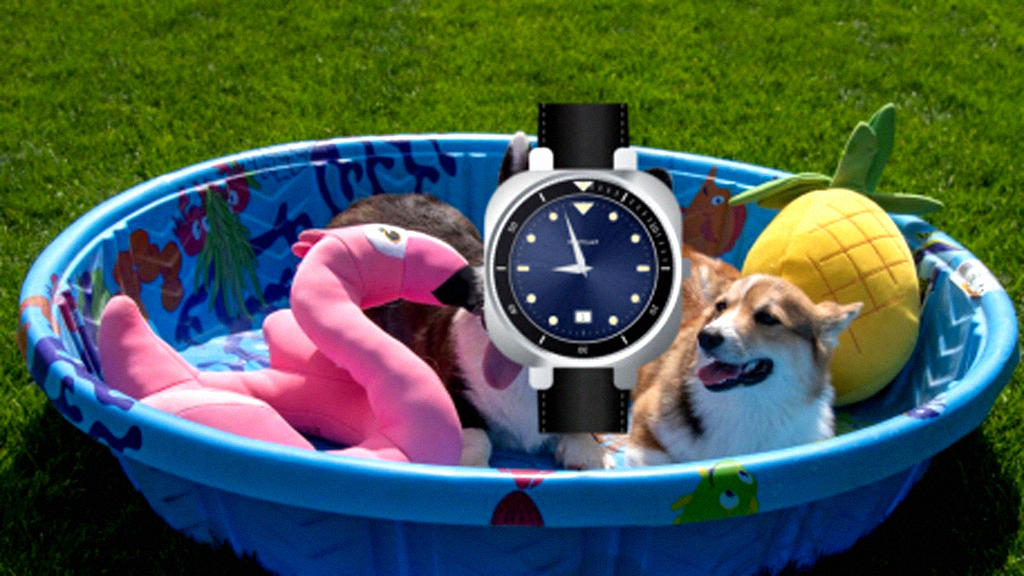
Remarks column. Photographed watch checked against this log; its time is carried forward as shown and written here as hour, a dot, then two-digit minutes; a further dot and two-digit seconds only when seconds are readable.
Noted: 8.57
